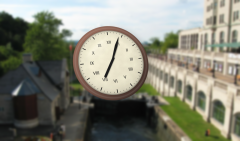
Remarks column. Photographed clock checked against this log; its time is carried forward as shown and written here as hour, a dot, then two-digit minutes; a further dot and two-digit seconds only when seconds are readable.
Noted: 7.04
